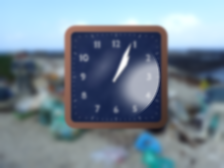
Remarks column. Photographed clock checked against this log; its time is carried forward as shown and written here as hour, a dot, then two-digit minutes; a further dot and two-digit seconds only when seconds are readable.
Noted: 1.04
